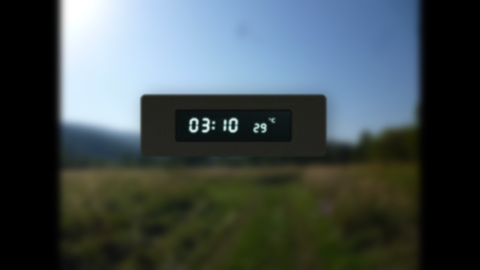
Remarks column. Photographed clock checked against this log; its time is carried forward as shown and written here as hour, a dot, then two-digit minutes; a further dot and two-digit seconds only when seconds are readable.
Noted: 3.10
